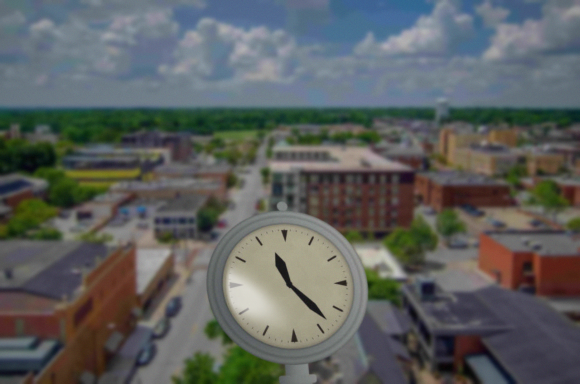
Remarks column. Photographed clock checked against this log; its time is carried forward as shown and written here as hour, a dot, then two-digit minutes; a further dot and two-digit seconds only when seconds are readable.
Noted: 11.23
